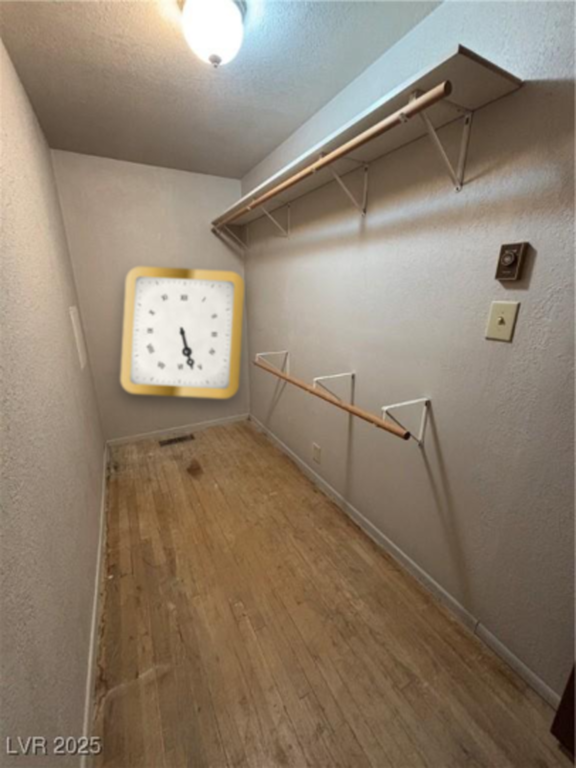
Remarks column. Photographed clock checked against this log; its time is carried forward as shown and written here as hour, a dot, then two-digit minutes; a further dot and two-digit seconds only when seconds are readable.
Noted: 5.27
